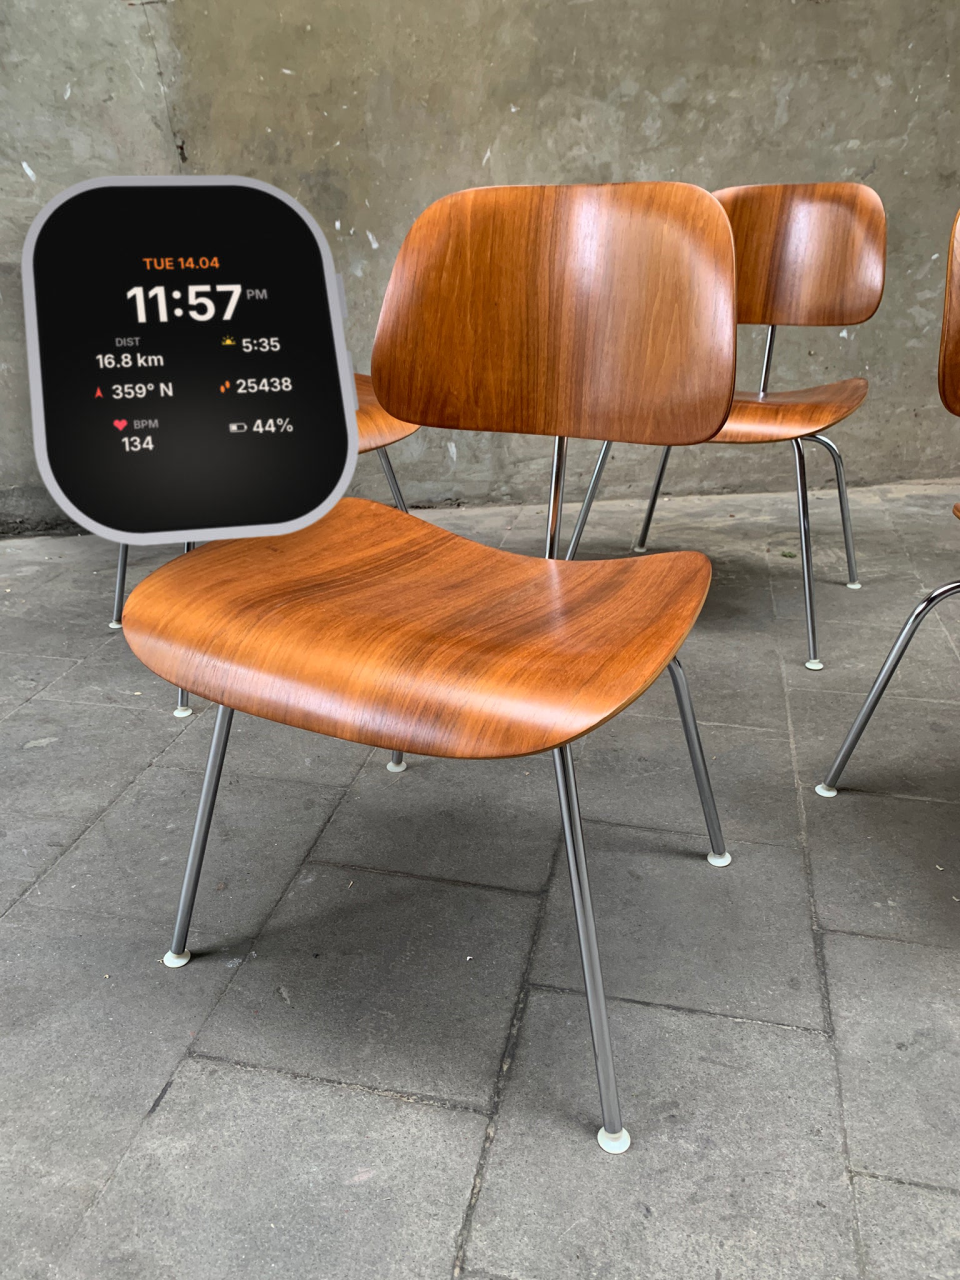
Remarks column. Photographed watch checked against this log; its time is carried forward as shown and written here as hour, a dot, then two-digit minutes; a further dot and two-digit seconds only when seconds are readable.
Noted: 11.57
